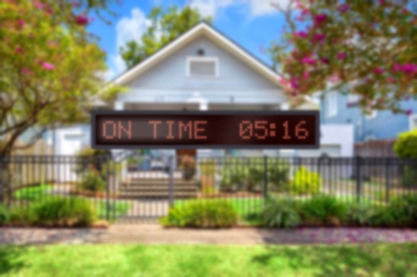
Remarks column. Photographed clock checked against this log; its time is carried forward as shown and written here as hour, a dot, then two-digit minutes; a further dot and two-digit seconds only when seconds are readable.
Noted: 5.16
